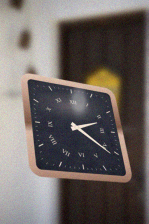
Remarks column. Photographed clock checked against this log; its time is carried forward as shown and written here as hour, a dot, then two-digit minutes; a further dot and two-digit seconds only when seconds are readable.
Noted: 2.21
